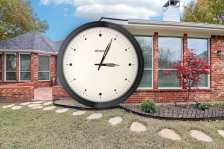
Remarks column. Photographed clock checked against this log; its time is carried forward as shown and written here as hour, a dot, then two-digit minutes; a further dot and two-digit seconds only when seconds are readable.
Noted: 3.04
